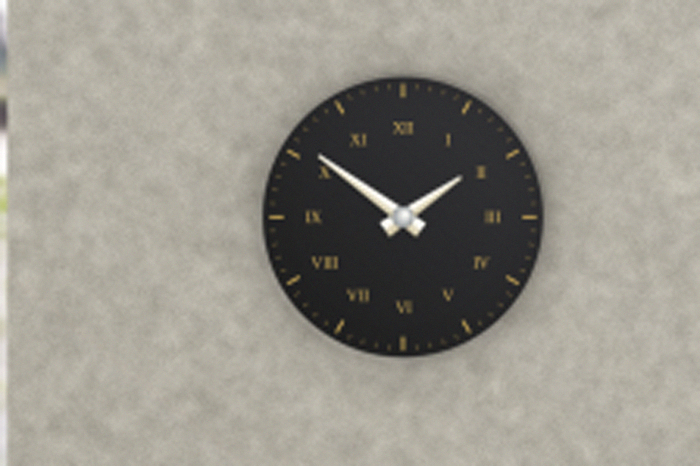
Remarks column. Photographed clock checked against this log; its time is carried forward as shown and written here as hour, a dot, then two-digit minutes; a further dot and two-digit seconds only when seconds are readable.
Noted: 1.51
